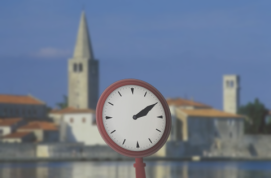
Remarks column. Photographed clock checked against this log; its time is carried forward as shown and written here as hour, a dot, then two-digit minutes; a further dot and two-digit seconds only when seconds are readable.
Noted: 2.10
